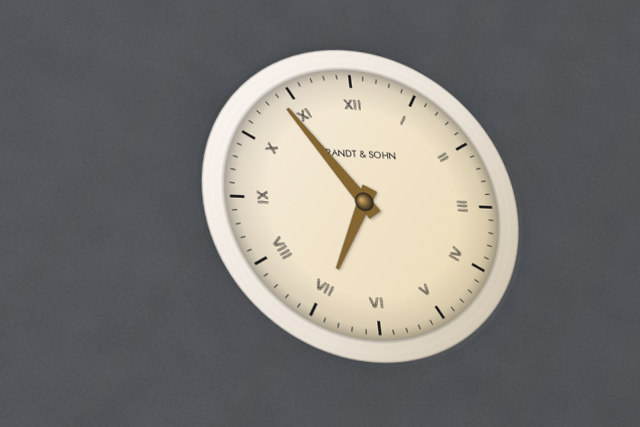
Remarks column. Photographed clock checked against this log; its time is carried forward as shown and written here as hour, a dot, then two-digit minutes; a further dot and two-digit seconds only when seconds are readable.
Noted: 6.54
